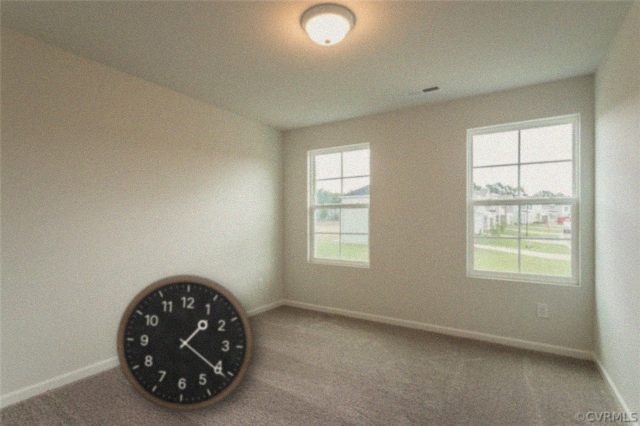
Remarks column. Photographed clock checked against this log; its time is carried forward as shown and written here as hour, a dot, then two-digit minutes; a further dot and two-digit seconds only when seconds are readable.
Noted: 1.21
